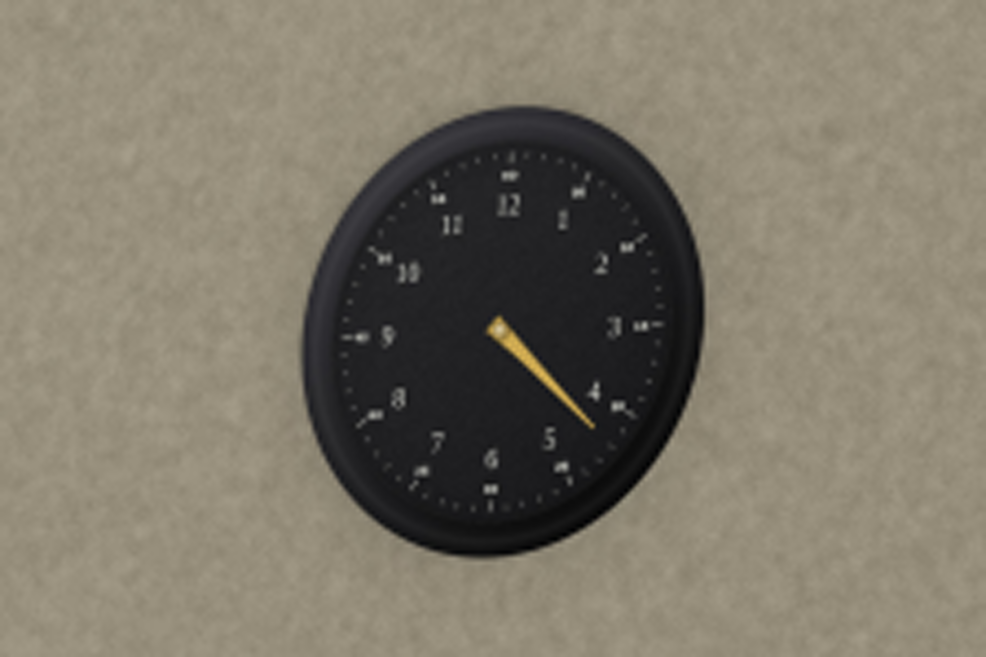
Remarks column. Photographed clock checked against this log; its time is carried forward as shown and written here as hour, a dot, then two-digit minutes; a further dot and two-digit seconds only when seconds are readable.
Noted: 4.22
